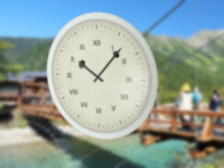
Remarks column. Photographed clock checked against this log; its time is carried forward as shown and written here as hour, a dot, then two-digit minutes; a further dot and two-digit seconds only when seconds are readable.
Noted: 10.07
